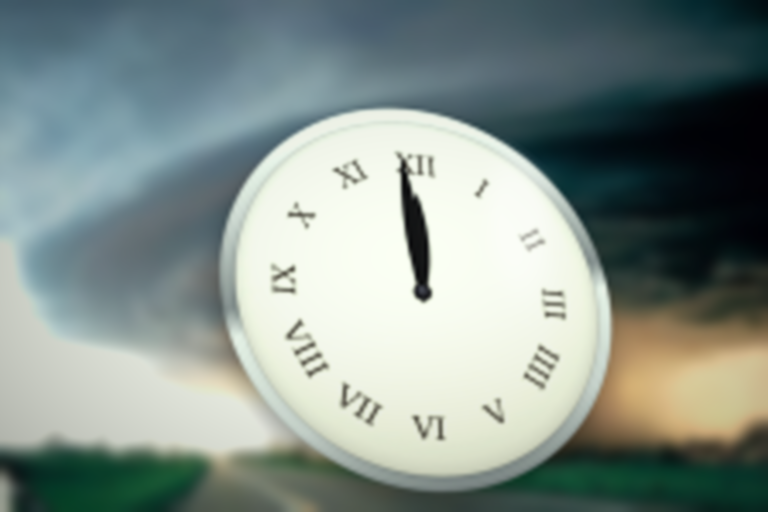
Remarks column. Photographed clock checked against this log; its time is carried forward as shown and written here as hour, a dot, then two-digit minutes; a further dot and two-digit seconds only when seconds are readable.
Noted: 11.59
